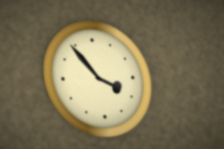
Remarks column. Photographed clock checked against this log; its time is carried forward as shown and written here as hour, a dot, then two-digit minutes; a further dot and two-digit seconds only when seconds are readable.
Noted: 3.54
